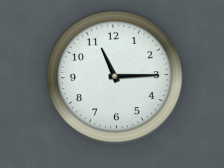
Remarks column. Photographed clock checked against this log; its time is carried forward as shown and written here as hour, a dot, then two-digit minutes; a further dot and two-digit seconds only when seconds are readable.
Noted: 11.15
